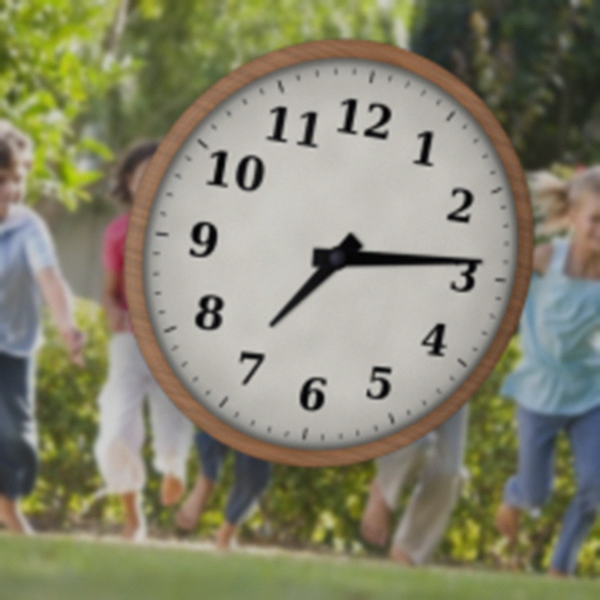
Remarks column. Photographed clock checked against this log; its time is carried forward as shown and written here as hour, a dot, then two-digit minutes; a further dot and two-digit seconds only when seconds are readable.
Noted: 7.14
